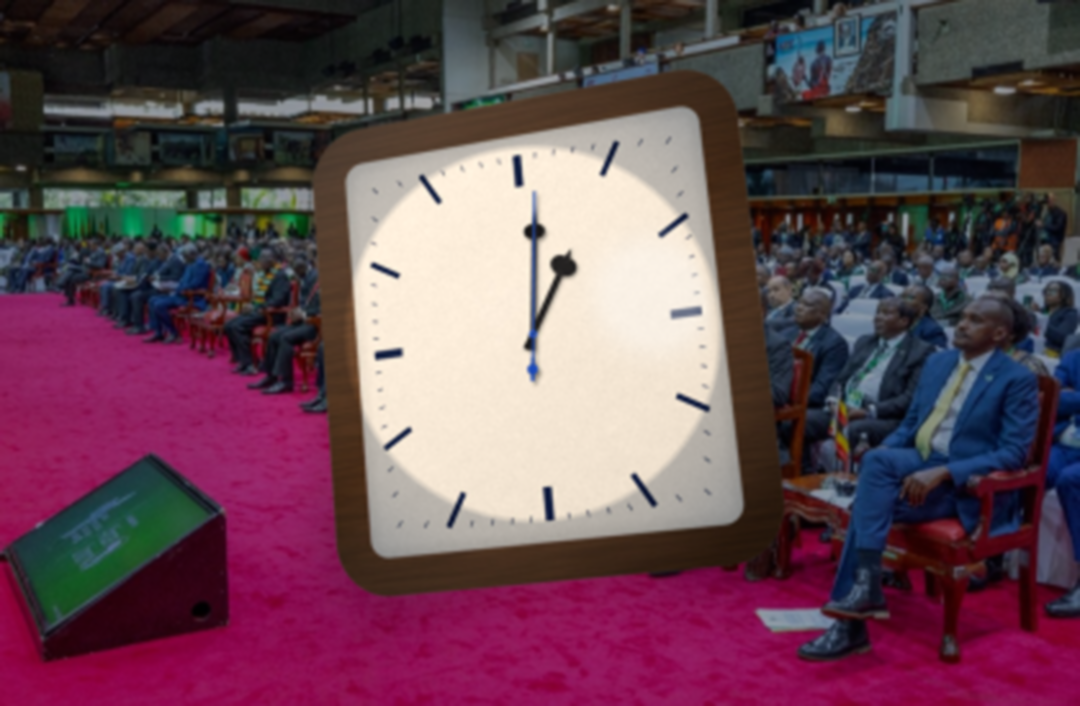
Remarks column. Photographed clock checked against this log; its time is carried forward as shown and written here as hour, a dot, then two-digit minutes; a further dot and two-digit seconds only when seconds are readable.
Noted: 1.01.01
